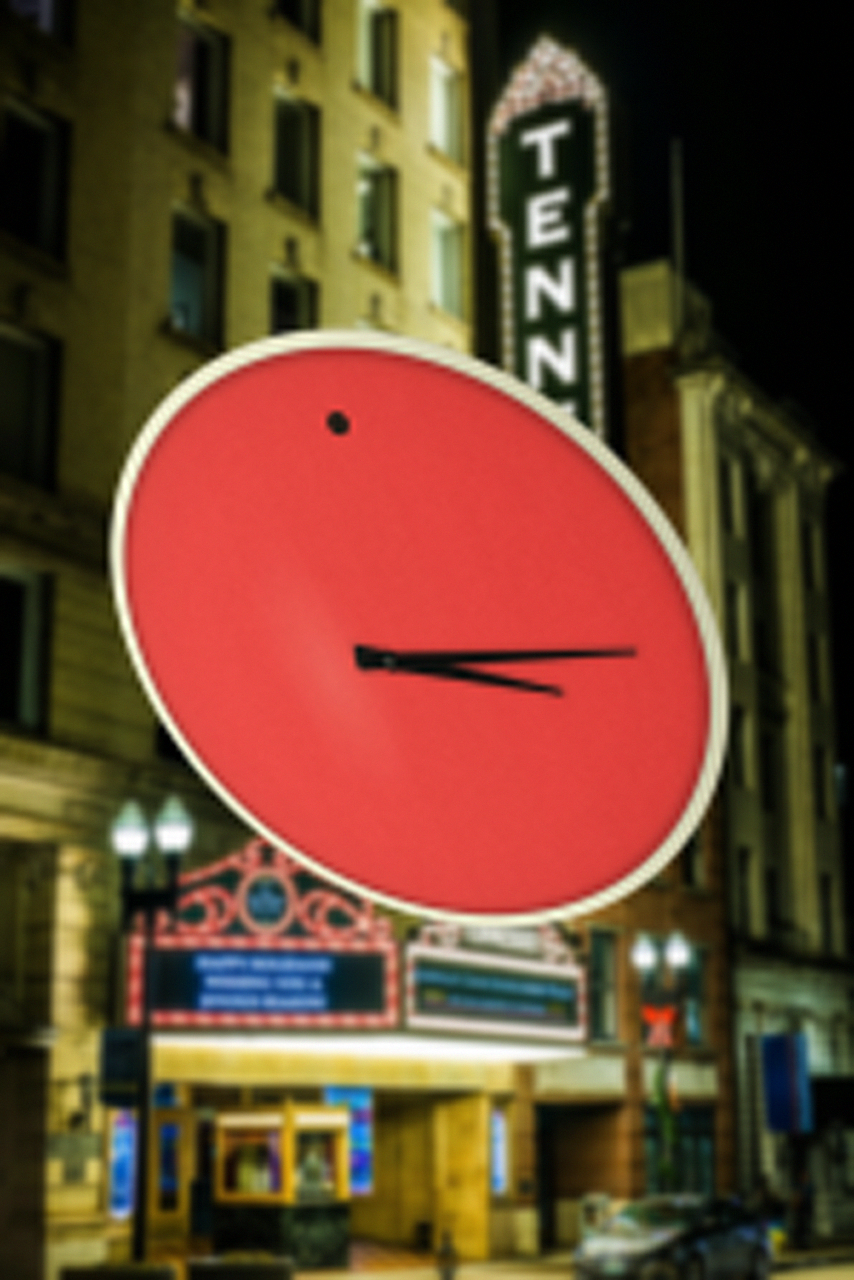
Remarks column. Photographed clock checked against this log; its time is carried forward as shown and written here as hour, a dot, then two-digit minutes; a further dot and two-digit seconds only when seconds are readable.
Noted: 3.14
